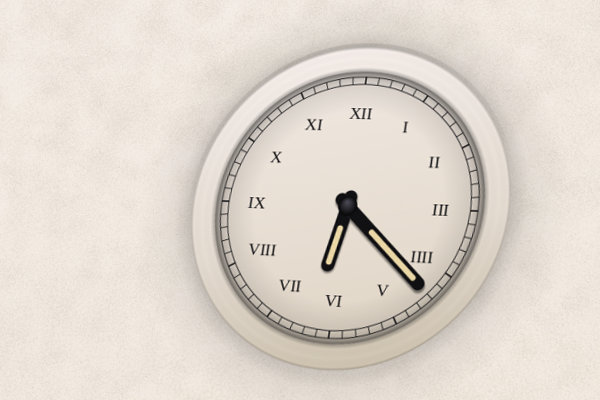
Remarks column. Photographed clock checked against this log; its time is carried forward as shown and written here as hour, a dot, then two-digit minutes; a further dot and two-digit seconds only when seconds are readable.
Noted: 6.22
